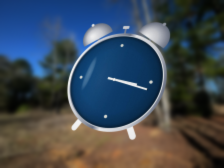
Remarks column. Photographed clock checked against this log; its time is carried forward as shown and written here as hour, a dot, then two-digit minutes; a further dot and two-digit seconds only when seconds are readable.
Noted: 3.17
